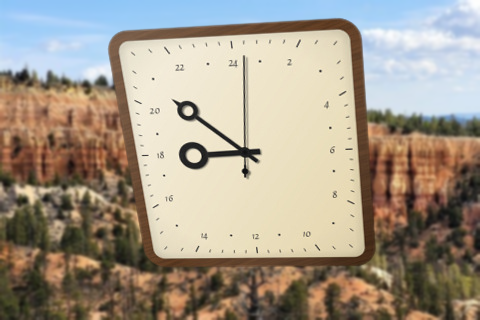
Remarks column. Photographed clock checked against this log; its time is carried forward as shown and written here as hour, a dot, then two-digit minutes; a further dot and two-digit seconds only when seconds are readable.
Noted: 17.52.01
